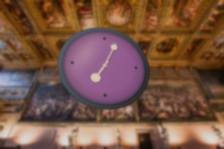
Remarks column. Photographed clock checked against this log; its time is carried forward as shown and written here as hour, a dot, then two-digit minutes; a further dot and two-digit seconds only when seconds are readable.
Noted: 7.04
